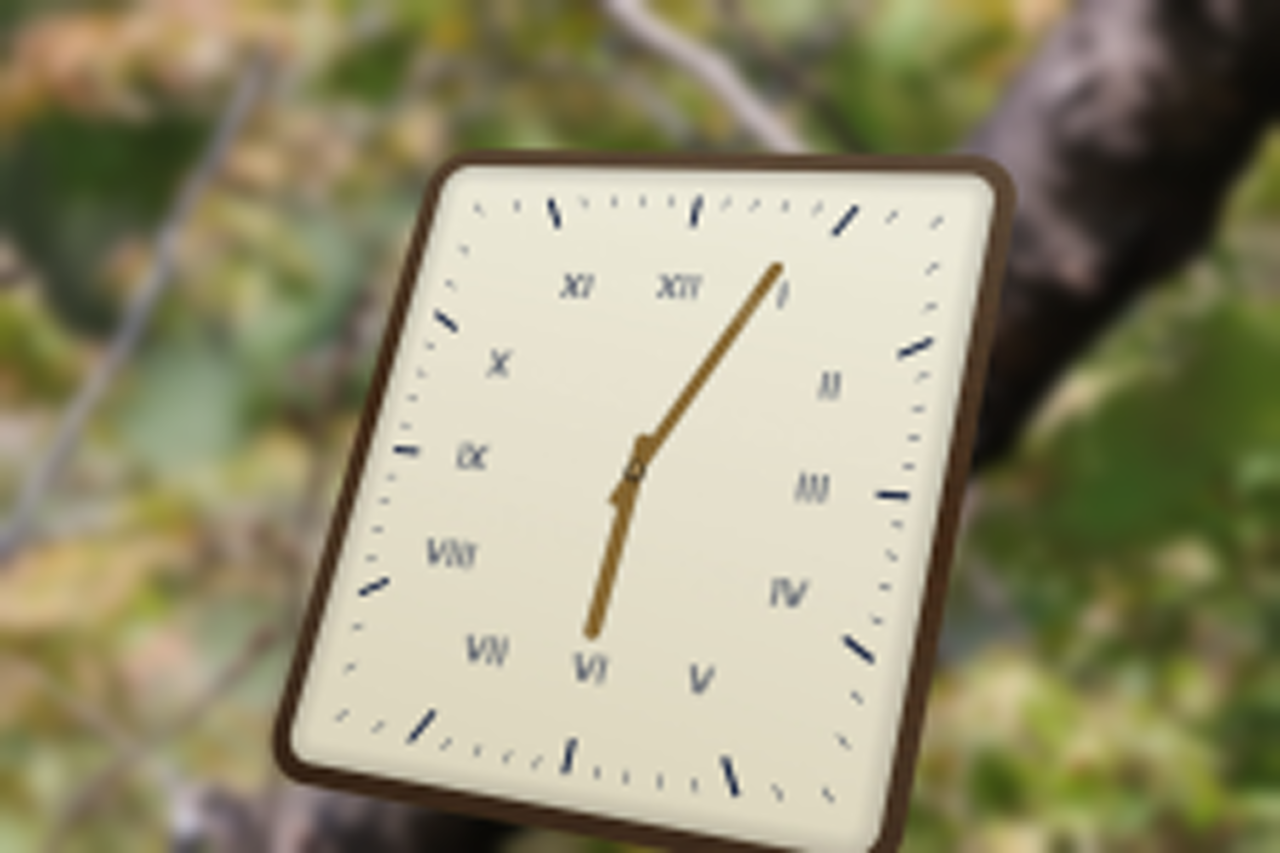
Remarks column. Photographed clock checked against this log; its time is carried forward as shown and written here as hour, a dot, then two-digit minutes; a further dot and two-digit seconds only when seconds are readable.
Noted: 6.04
